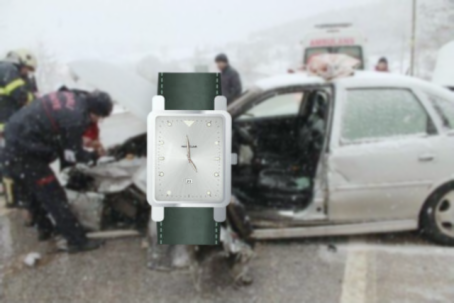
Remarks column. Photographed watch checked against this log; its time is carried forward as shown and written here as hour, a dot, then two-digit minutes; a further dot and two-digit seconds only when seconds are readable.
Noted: 4.59
